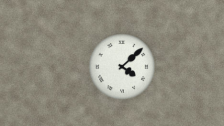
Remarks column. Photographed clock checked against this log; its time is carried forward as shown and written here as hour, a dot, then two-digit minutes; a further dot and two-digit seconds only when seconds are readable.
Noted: 4.08
